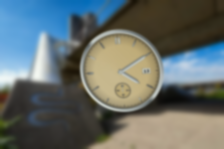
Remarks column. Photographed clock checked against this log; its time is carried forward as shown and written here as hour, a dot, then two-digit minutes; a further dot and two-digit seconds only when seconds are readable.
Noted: 4.10
